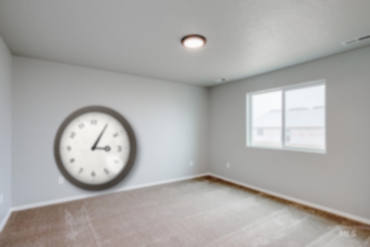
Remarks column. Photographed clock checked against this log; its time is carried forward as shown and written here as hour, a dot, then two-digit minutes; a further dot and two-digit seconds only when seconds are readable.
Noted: 3.05
